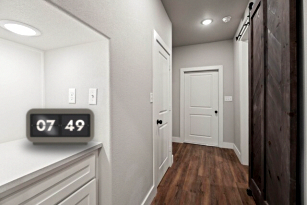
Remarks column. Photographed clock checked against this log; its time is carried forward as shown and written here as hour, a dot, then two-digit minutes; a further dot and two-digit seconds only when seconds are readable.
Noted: 7.49
